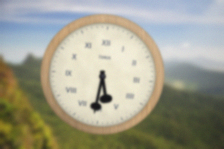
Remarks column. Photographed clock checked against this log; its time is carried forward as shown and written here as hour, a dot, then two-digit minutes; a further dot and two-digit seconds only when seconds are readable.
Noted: 5.31
